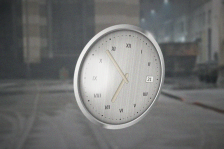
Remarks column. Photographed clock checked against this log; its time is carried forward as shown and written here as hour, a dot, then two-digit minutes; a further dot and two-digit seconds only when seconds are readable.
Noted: 6.53
